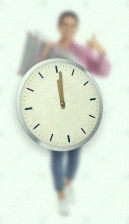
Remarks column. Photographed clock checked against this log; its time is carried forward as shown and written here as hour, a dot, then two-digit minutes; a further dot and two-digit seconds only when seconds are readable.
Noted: 12.01
